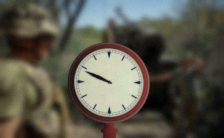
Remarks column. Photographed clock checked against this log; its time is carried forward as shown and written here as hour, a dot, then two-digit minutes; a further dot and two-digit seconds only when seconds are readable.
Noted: 9.49
